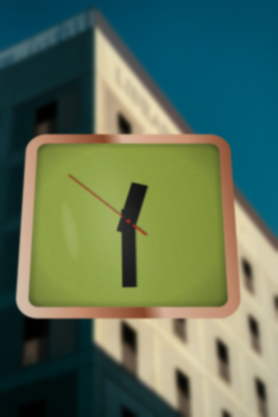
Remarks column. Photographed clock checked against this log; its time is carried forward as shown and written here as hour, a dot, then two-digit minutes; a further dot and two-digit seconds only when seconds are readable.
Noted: 12.29.52
